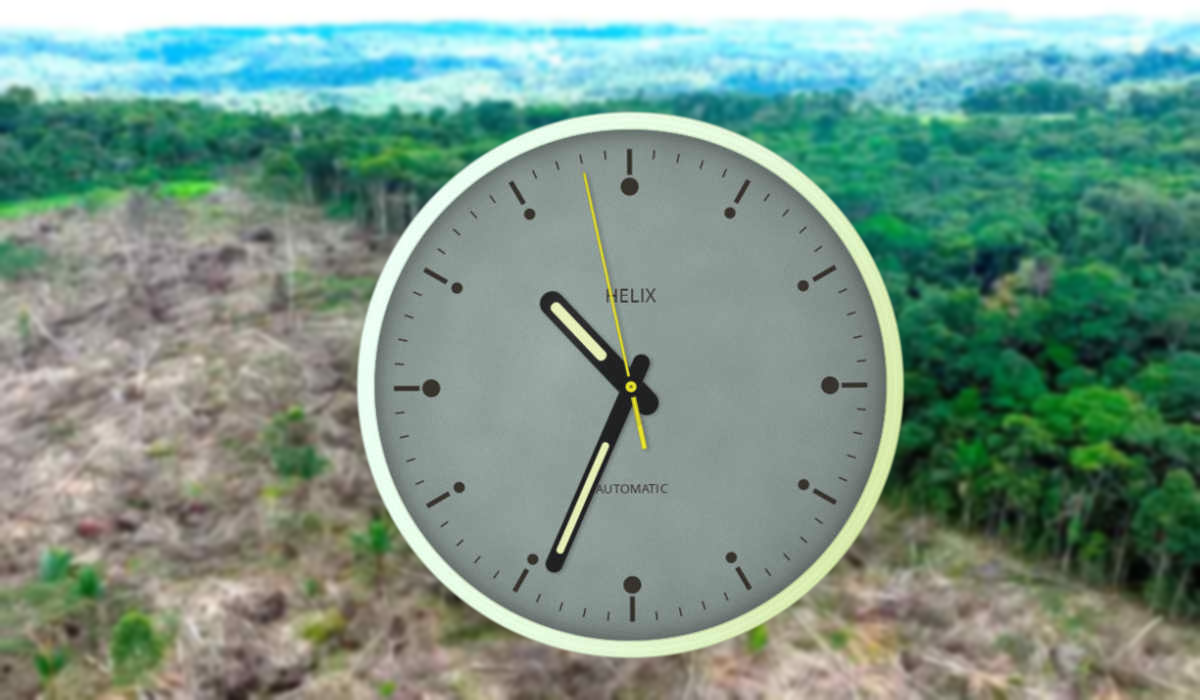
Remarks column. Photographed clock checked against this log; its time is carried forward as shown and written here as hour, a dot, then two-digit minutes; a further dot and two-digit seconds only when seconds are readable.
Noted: 10.33.58
